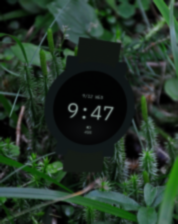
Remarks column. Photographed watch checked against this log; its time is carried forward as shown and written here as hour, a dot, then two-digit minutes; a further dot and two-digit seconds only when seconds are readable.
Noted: 9.47
